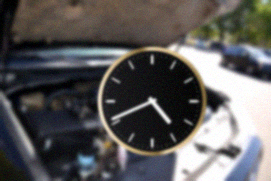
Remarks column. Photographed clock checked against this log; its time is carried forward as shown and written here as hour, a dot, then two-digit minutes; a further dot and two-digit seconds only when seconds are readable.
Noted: 4.41
